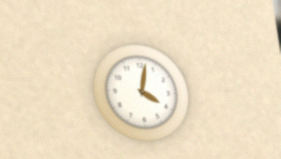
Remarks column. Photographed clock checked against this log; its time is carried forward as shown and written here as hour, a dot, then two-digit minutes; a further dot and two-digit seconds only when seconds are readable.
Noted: 4.02
